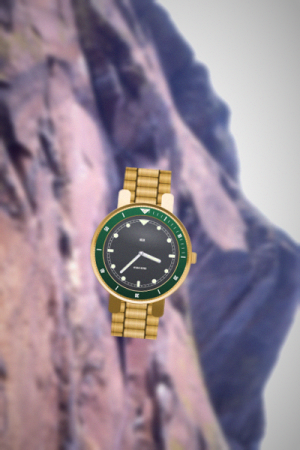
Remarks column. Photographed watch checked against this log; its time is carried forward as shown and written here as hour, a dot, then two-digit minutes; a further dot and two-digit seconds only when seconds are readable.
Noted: 3.37
